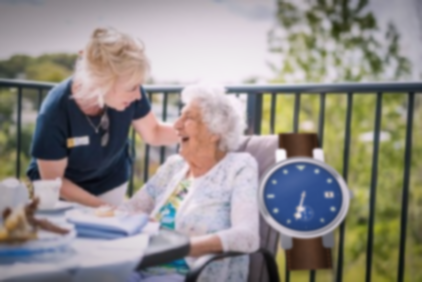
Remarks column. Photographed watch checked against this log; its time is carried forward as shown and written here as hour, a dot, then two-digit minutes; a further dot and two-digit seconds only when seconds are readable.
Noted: 6.33
